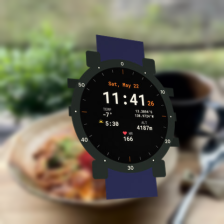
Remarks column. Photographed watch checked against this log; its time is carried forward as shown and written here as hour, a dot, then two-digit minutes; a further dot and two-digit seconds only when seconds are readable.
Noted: 11.41
